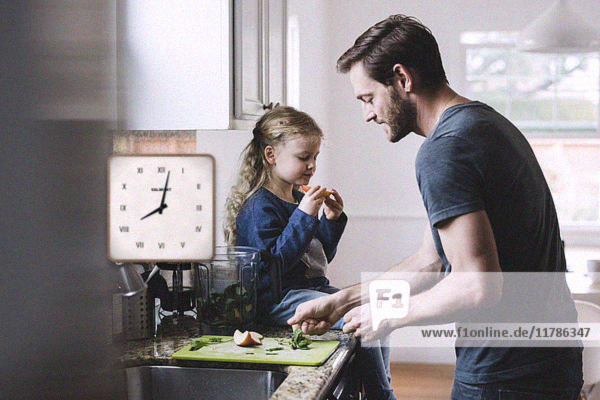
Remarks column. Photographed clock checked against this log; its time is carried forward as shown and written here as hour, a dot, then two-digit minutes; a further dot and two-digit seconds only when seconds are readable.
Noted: 8.02
